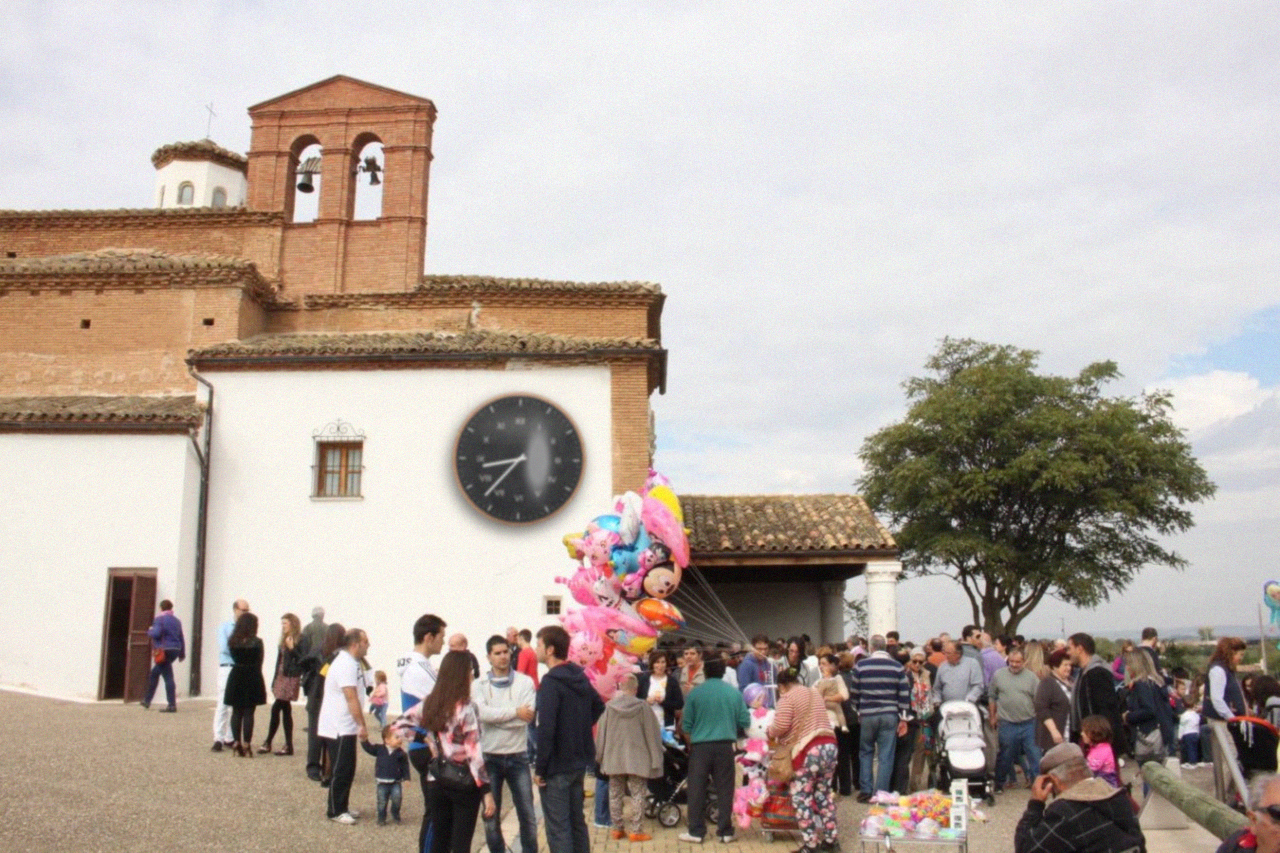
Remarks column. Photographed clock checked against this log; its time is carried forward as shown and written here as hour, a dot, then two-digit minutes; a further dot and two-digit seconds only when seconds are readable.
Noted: 8.37
